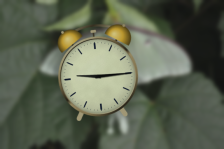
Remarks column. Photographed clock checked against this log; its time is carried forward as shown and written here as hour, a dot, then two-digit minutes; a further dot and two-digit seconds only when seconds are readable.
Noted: 9.15
